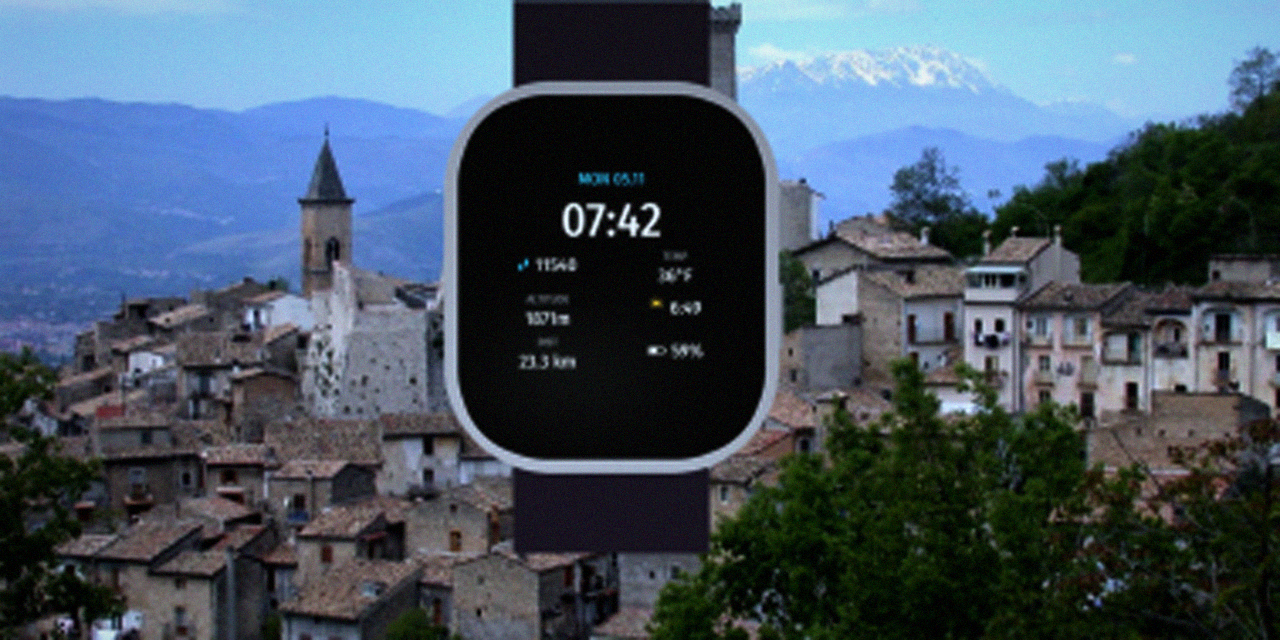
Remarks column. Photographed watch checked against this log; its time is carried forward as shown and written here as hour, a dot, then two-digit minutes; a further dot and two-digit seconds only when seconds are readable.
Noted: 7.42
